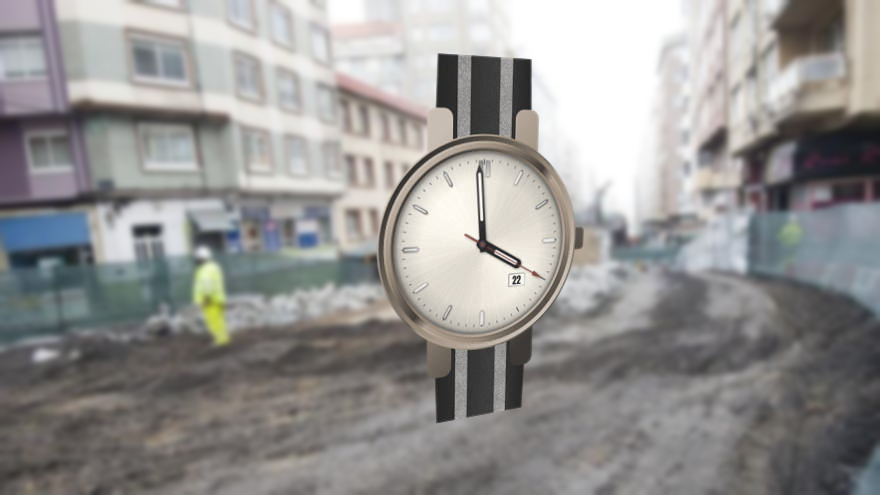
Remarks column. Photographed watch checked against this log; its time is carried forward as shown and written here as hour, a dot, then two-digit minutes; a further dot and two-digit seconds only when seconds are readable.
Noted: 3.59.20
